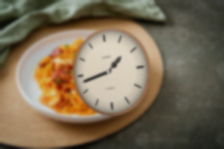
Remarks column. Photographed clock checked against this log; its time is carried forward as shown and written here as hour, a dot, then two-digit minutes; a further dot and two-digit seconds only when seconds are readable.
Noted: 1.43
